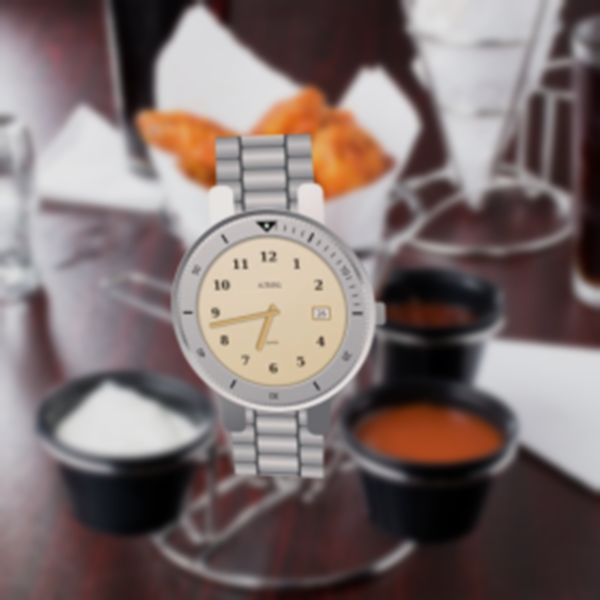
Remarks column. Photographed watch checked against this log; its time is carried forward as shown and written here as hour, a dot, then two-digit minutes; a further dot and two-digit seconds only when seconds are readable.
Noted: 6.43
